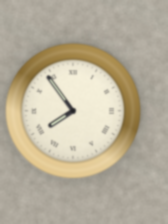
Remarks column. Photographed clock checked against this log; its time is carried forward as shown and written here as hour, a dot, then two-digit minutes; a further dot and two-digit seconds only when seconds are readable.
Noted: 7.54
